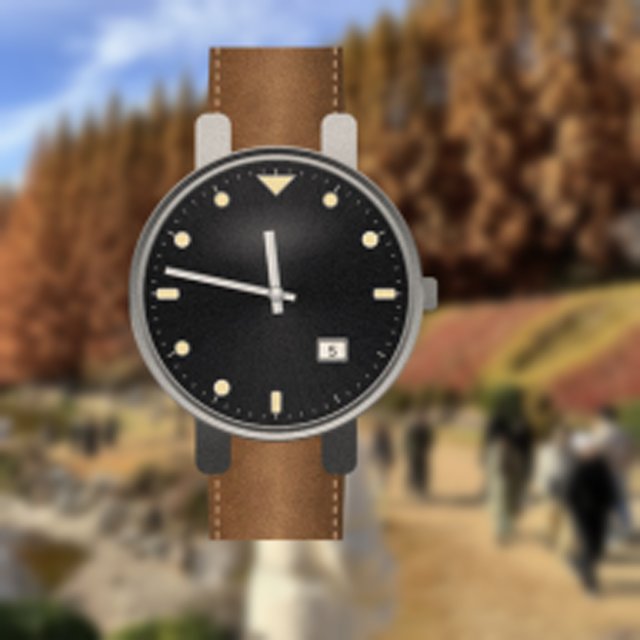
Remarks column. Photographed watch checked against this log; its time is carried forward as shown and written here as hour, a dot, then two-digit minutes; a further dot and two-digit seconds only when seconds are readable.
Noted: 11.47
